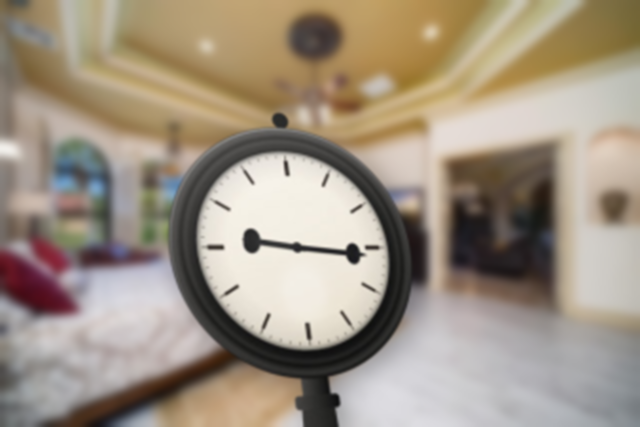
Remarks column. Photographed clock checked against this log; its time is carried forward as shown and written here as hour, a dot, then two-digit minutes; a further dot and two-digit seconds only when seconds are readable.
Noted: 9.16
